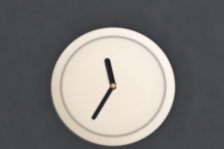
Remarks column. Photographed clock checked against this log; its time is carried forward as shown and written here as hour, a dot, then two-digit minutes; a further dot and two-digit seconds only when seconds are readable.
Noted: 11.35
